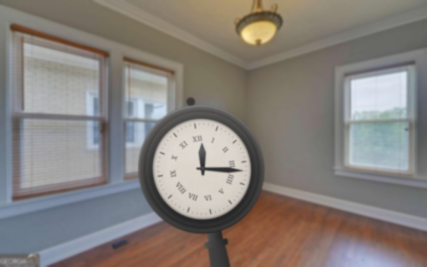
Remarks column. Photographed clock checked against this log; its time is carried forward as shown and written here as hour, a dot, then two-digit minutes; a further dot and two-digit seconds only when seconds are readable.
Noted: 12.17
